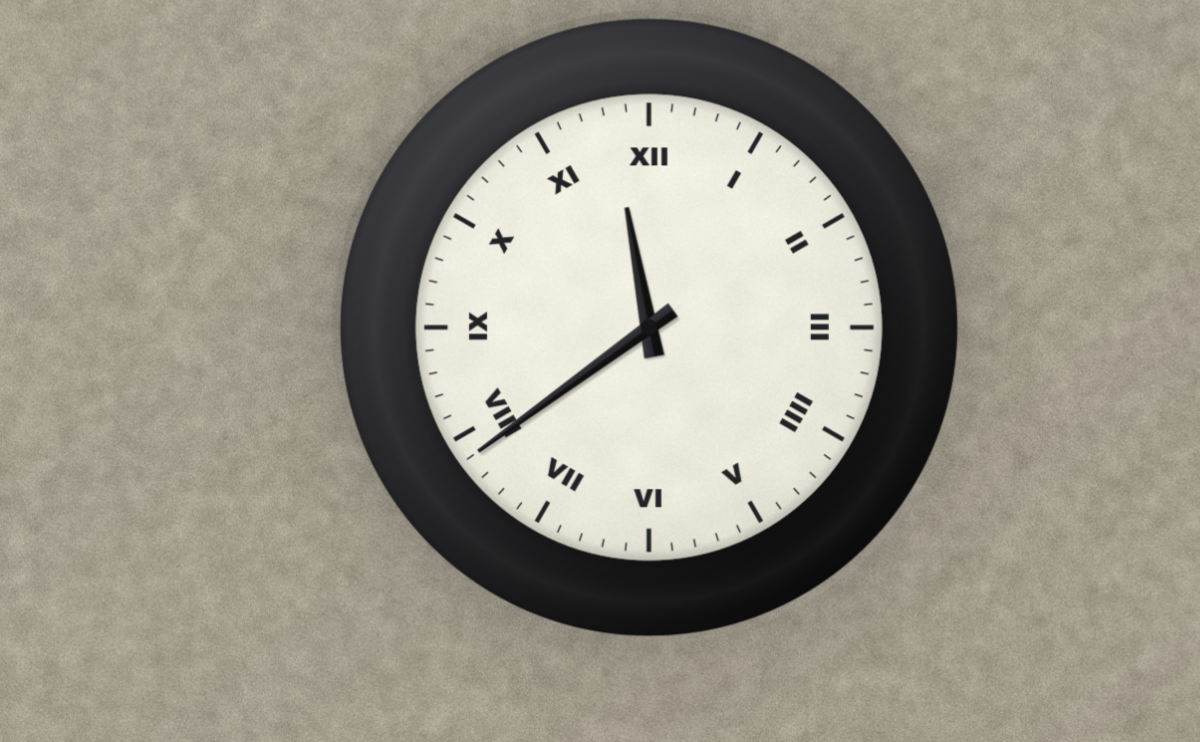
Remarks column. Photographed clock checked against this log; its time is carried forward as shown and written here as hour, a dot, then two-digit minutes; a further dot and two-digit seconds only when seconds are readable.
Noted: 11.39
